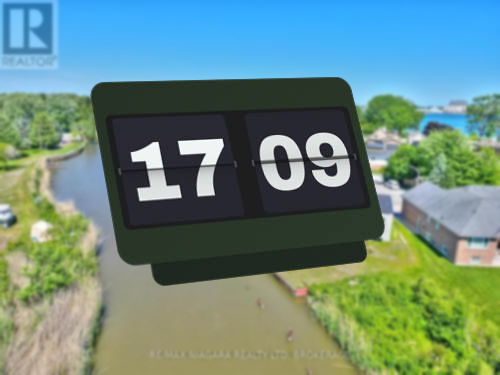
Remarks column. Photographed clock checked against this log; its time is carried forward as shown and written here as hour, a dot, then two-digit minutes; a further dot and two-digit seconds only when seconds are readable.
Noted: 17.09
